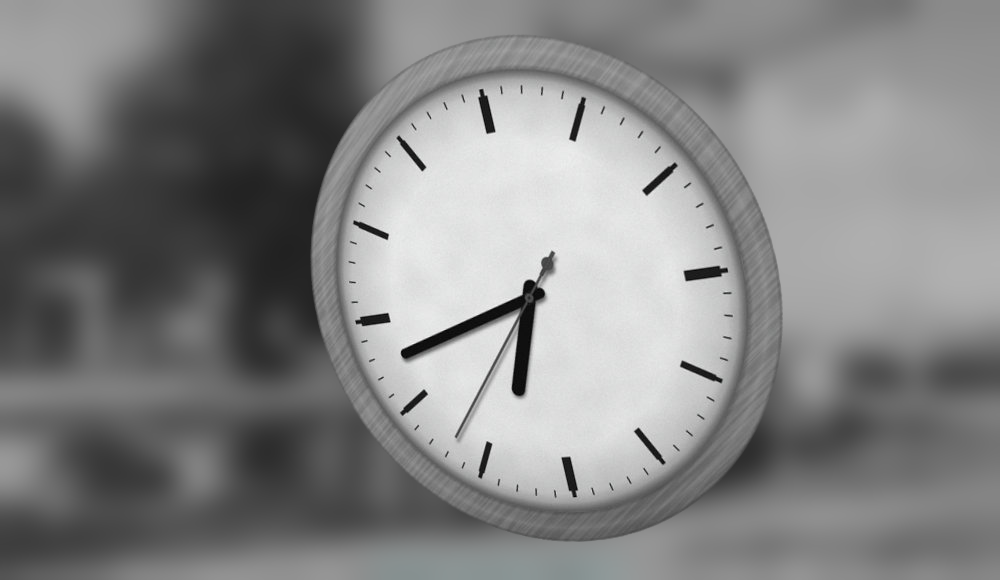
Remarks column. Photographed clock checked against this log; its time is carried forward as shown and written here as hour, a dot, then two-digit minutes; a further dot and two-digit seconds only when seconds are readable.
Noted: 6.42.37
